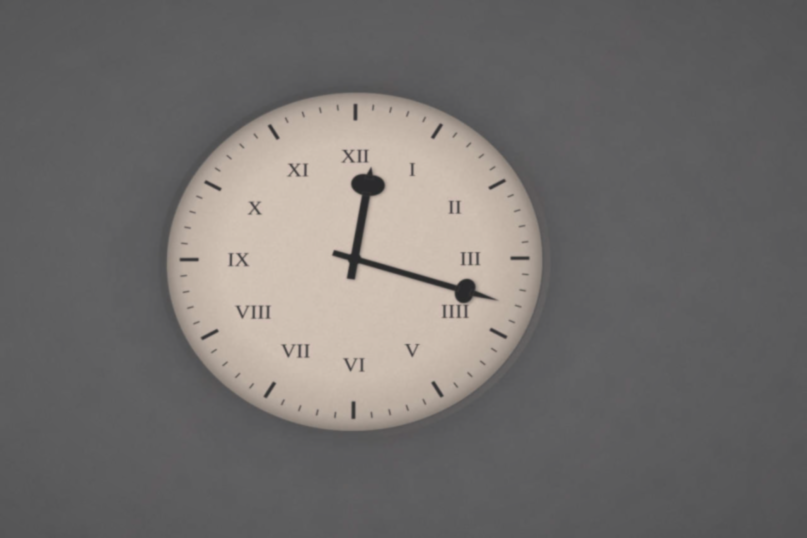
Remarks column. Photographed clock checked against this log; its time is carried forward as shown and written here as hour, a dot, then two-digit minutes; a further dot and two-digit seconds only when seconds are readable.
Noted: 12.18
